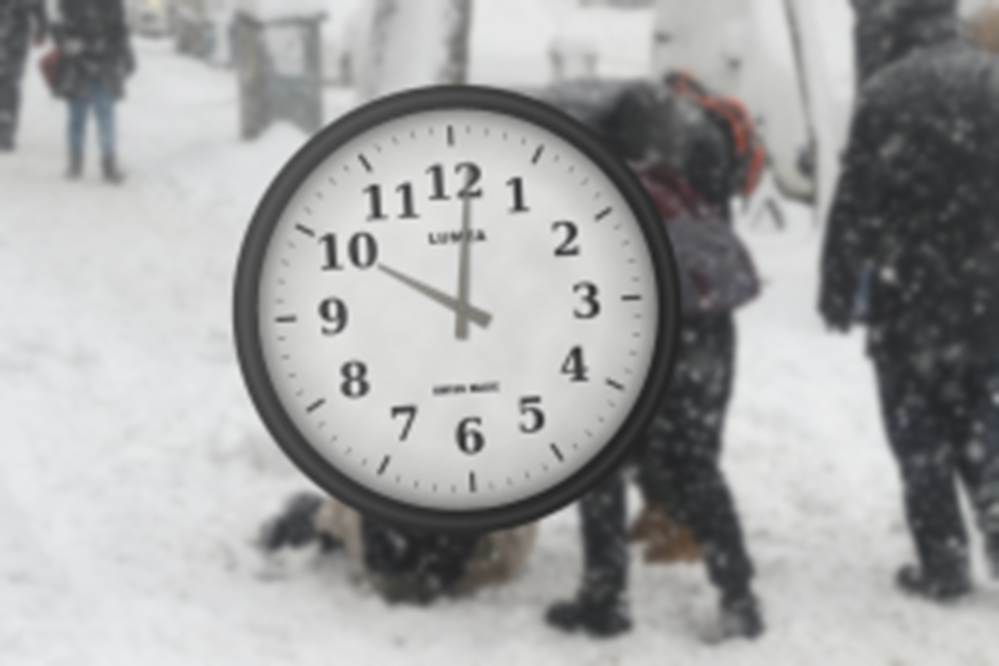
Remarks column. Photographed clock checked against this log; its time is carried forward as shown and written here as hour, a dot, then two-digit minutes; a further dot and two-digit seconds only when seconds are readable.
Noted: 10.01
